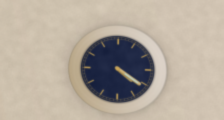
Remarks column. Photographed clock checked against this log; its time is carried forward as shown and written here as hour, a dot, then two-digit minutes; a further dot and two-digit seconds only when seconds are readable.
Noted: 4.21
